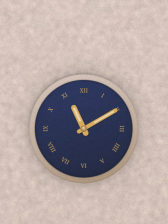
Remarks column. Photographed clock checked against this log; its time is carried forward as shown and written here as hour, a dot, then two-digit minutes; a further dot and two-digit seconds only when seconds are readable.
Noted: 11.10
